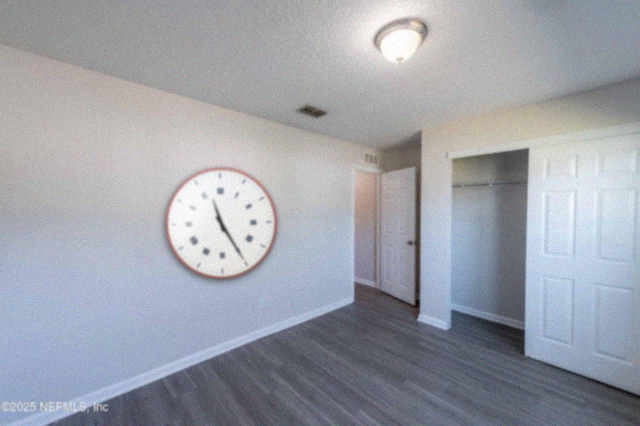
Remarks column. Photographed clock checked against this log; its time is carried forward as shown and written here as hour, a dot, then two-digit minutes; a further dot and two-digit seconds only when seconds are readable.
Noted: 11.25
